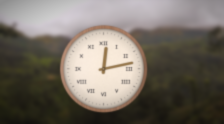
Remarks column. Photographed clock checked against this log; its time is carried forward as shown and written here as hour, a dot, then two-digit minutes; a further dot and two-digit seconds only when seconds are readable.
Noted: 12.13
